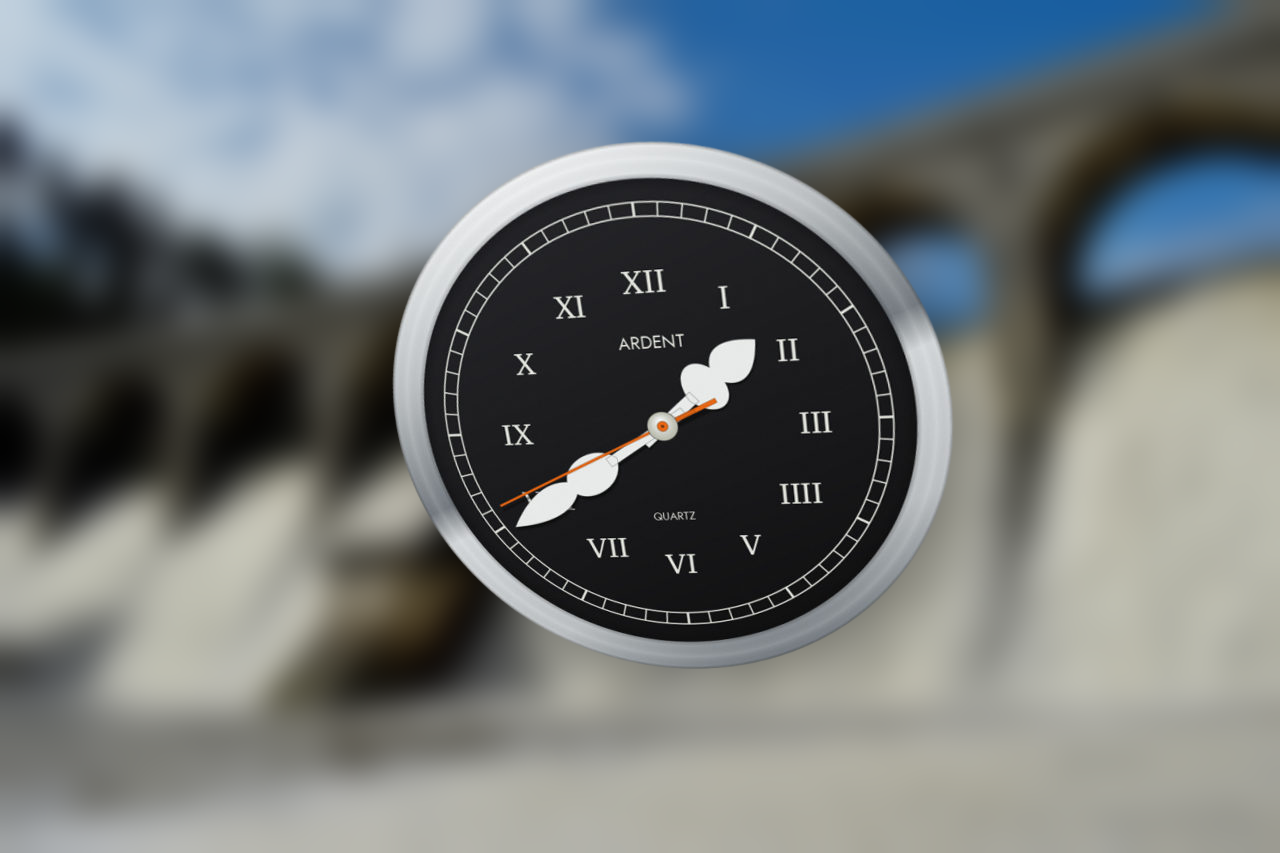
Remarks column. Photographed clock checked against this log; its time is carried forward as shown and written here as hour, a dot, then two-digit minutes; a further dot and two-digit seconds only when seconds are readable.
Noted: 1.39.41
